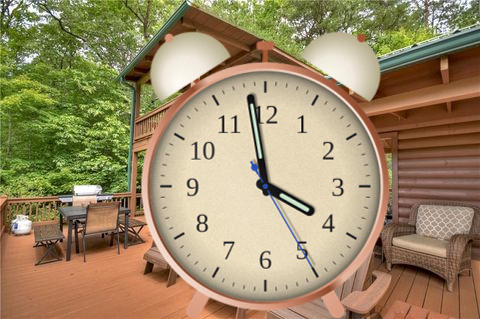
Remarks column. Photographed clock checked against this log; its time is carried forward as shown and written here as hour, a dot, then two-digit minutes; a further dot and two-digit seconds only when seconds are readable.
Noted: 3.58.25
